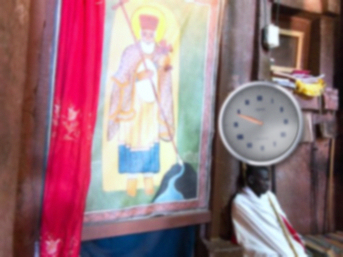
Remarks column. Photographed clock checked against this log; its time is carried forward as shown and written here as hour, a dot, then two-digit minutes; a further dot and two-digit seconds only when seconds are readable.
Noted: 9.49
